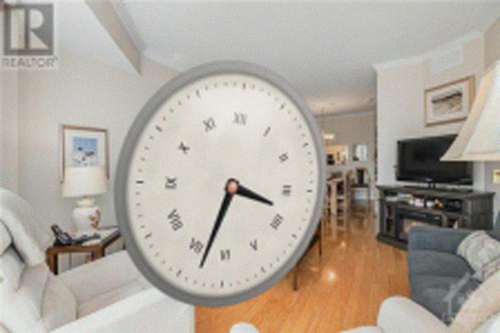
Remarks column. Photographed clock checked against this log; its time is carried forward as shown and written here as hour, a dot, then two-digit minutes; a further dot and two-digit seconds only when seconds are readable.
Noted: 3.33
